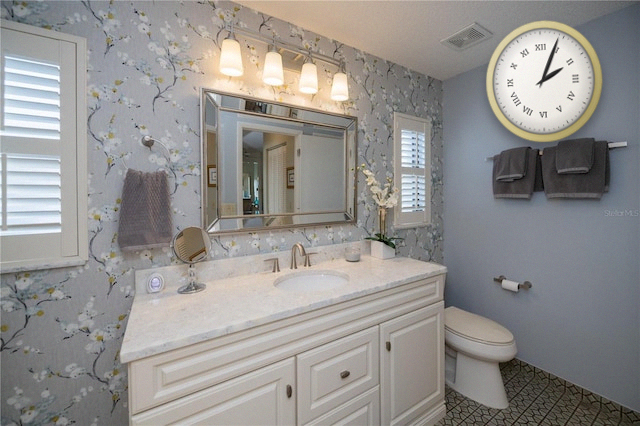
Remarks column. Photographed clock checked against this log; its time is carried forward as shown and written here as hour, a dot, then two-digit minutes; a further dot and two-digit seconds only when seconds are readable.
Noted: 2.04
